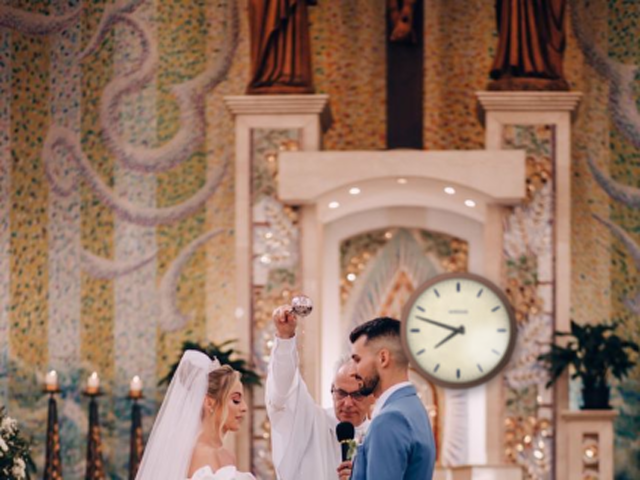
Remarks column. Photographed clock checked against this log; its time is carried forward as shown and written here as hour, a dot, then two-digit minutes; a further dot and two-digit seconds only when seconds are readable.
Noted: 7.48
